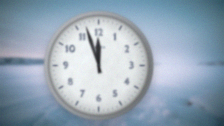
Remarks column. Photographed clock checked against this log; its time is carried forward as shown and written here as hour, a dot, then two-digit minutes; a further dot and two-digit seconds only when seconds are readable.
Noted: 11.57
